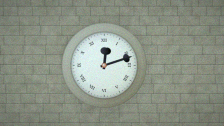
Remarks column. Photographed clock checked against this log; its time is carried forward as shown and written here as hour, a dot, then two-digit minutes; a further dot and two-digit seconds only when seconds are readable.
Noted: 12.12
